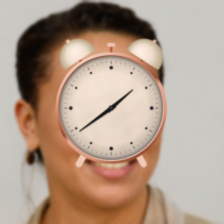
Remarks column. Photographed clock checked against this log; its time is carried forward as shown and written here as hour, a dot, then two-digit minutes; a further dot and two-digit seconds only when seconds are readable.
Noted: 1.39
